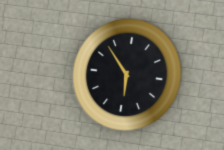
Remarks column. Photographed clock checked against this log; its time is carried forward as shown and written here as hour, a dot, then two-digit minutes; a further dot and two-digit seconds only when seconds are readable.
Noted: 5.53
